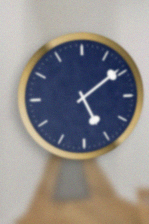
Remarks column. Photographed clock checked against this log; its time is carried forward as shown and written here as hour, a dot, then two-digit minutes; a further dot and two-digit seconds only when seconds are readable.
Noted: 5.09
